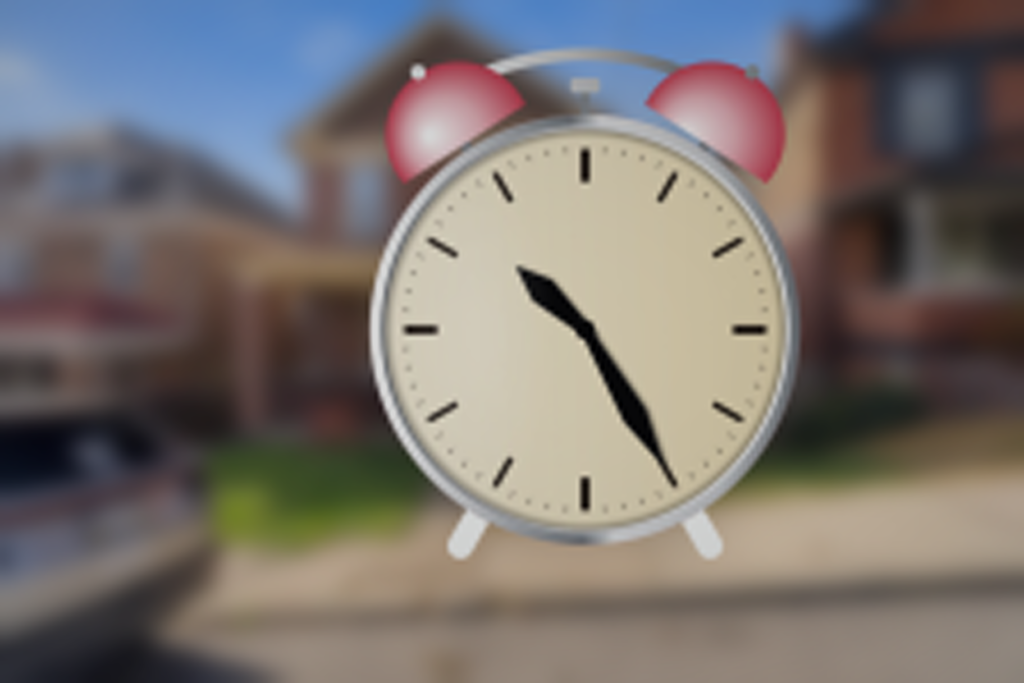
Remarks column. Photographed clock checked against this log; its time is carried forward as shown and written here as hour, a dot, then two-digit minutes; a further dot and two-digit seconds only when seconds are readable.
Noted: 10.25
